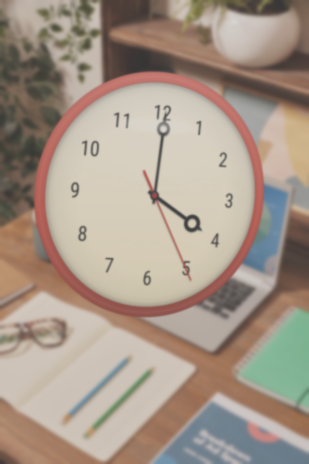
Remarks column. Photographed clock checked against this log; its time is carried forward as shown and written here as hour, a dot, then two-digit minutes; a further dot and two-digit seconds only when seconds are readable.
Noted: 4.00.25
